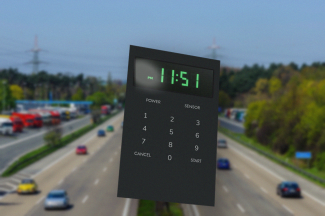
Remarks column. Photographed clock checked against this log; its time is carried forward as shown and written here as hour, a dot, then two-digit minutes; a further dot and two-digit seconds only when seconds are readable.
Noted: 11.51
